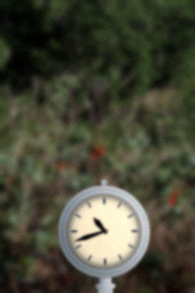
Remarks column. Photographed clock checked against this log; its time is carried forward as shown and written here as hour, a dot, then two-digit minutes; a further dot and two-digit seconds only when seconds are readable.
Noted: 10.42
